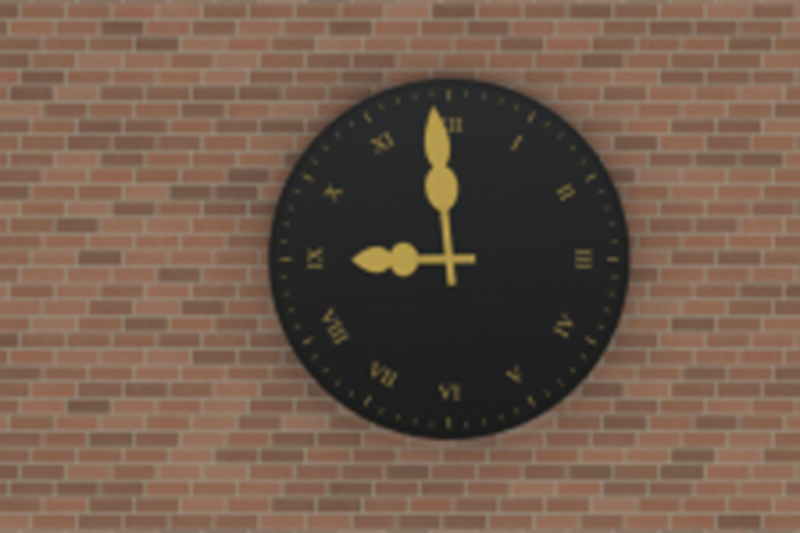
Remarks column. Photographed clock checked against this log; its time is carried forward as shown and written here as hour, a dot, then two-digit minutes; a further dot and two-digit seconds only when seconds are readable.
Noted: 8.59
